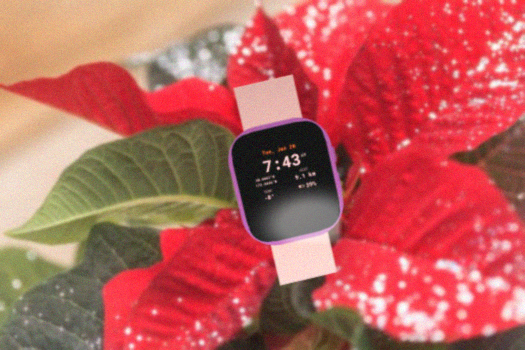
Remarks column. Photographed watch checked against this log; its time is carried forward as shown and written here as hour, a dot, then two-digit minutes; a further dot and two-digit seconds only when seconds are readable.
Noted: 7.43
